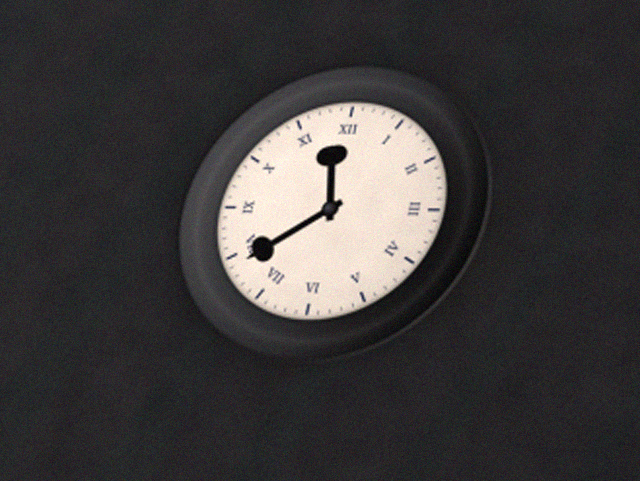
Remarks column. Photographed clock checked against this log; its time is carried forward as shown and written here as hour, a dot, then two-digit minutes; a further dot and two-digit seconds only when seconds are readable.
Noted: 11.39
